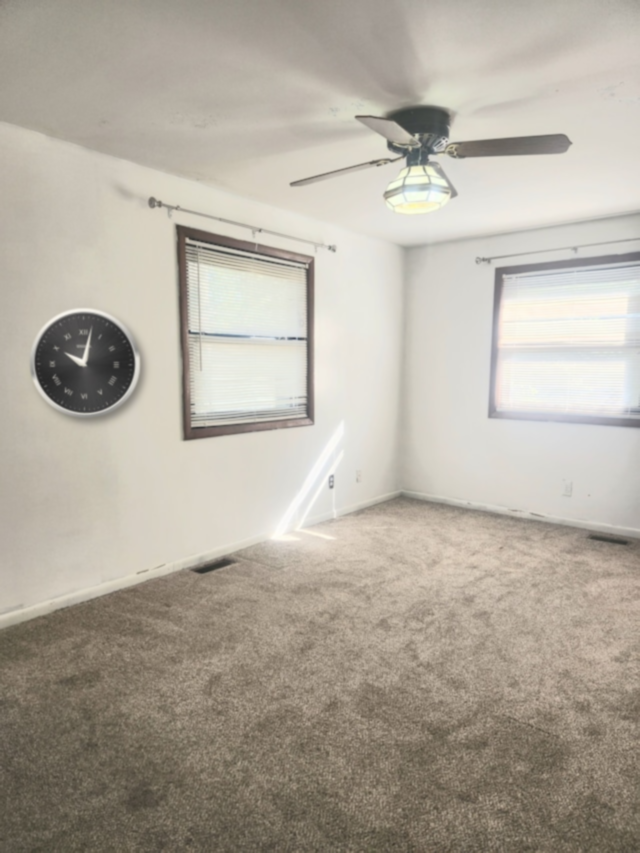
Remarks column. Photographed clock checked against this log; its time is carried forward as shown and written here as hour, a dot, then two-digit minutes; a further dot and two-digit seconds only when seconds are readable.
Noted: 10.02
